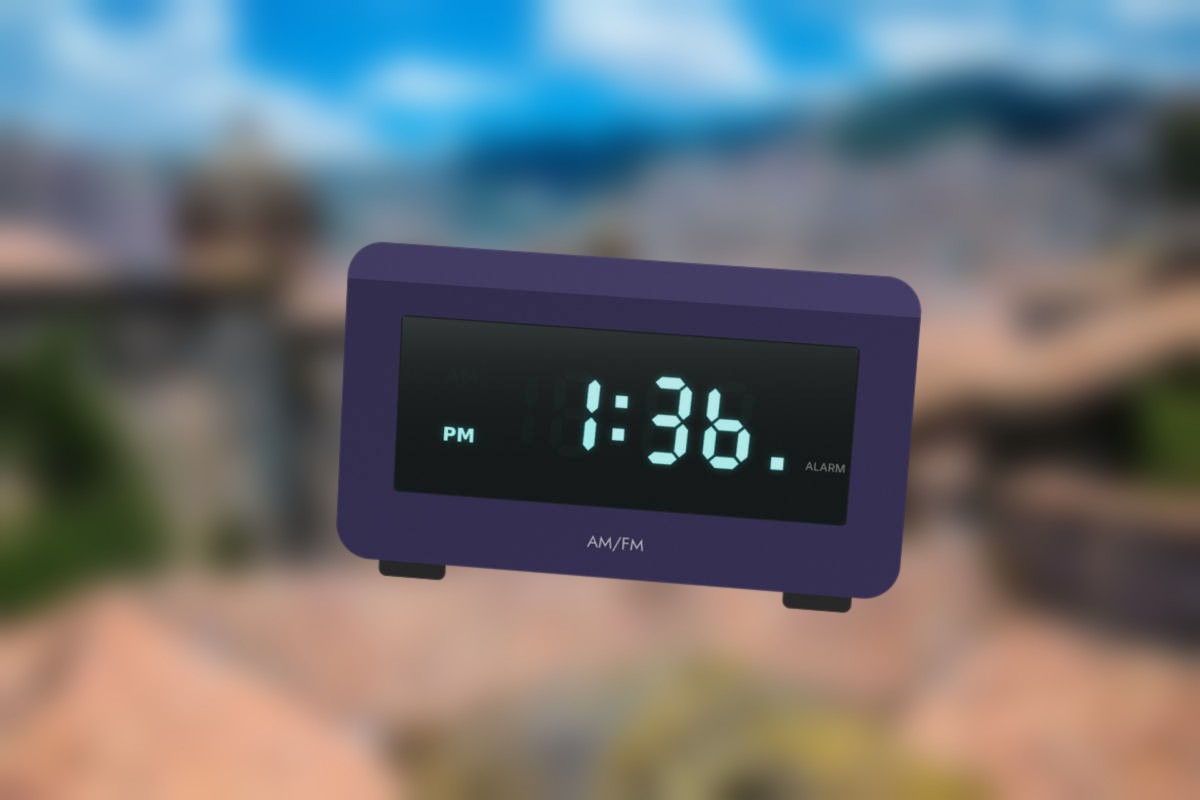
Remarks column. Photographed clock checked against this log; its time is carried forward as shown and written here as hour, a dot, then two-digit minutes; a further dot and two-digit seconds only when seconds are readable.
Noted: 1.36
